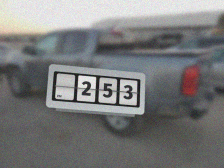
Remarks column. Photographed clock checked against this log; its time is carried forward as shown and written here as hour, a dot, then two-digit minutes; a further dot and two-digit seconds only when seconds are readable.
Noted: 2.53
